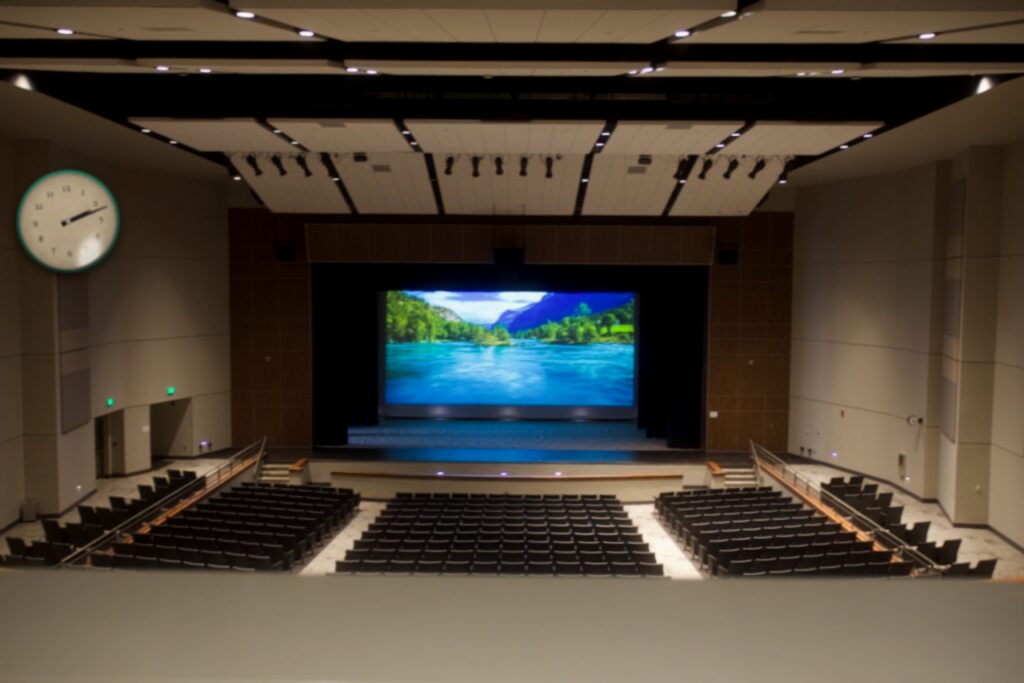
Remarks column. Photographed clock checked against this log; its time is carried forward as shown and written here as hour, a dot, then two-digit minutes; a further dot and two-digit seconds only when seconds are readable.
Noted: 2.12
